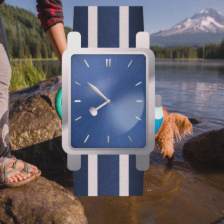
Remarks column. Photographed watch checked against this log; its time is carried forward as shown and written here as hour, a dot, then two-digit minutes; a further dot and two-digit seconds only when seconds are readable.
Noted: 7.52
